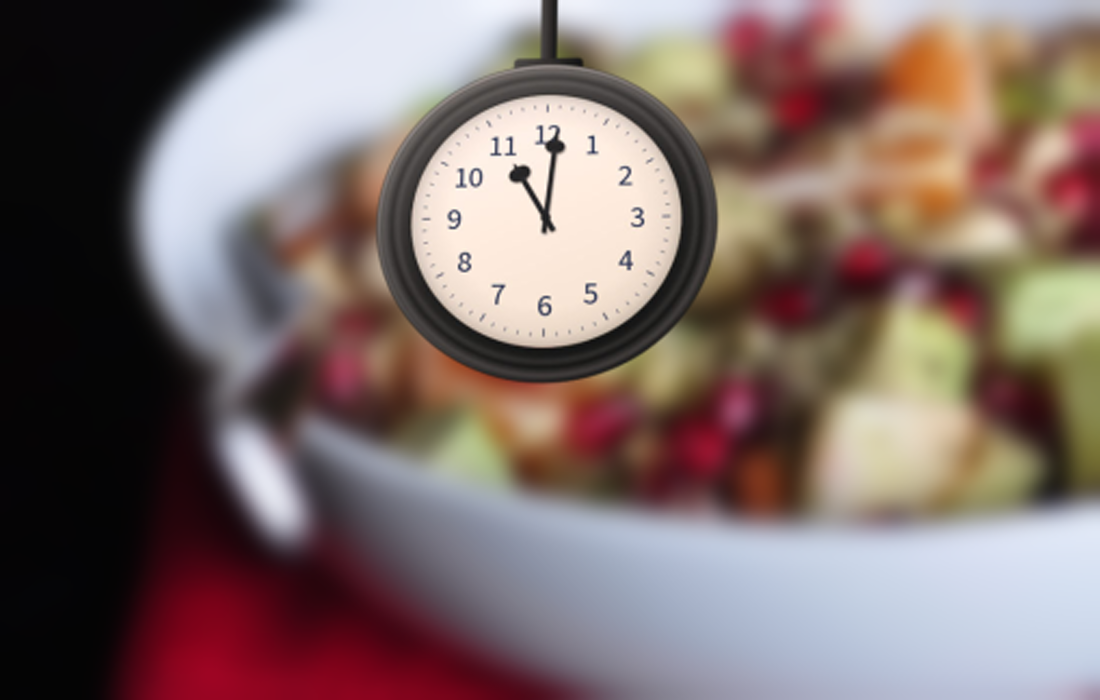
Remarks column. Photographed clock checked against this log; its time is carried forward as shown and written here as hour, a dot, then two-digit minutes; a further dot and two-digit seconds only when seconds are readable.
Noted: 11.01
